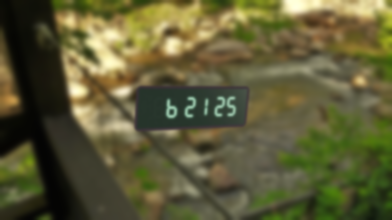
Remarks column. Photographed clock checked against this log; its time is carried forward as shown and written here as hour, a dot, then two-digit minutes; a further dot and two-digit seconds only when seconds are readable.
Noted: 6.21.25
